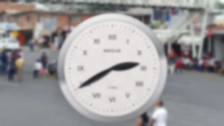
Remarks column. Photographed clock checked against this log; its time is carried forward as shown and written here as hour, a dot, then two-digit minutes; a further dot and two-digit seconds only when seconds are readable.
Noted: 2.40
